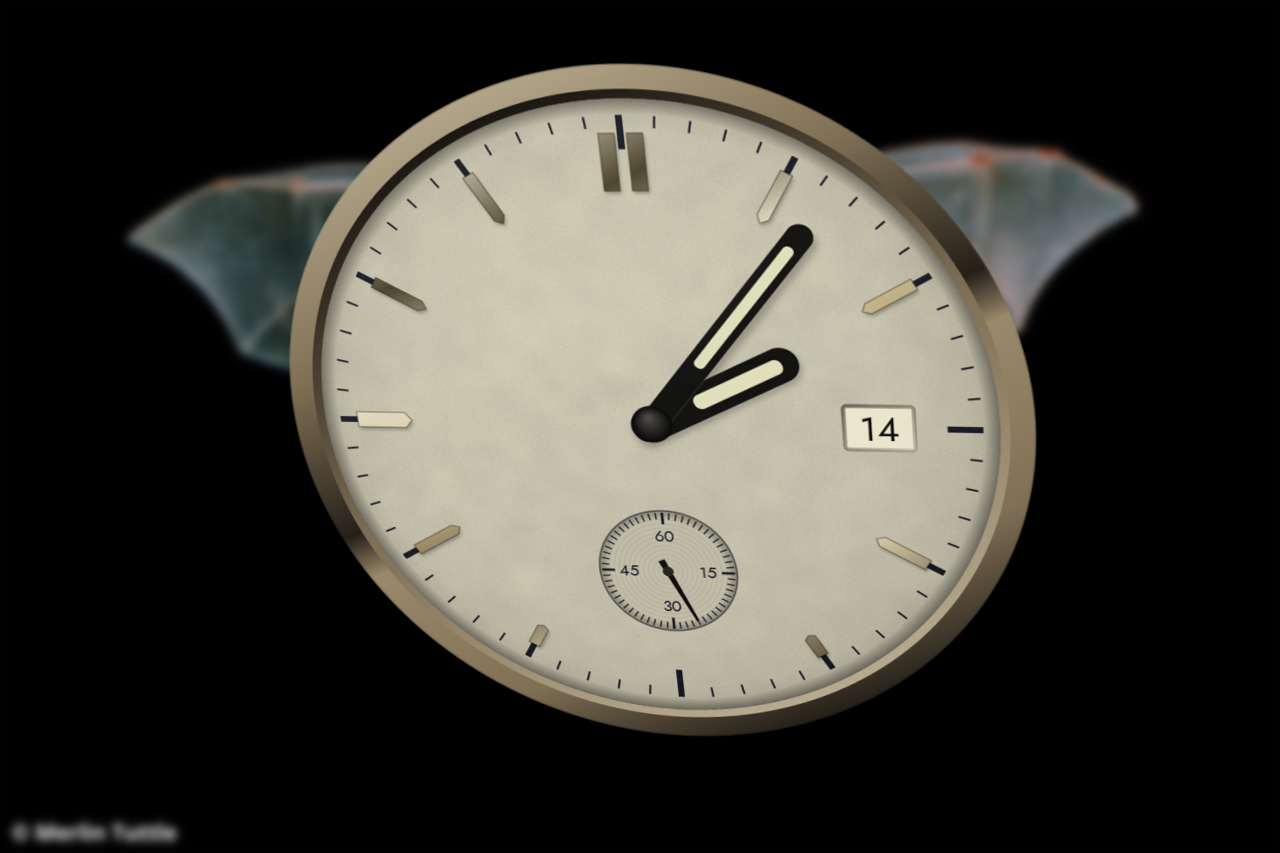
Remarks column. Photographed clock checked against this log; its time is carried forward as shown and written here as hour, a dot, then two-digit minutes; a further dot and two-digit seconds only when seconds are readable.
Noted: 2.06.26
